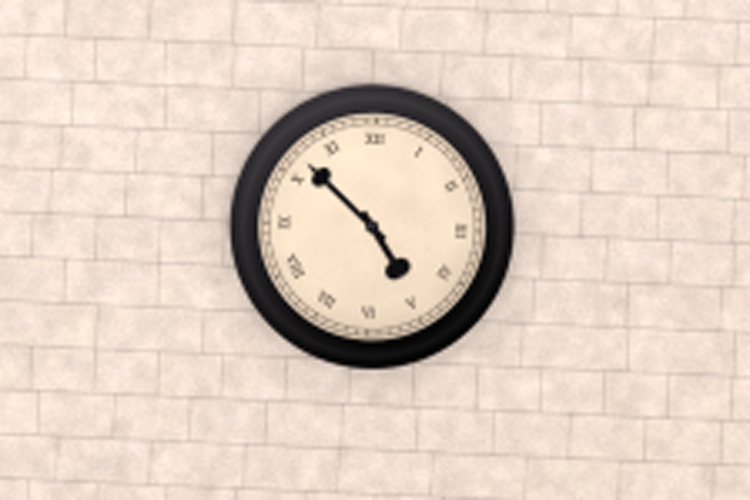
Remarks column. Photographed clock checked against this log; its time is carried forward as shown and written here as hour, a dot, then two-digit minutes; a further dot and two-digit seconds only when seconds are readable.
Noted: 4.52
